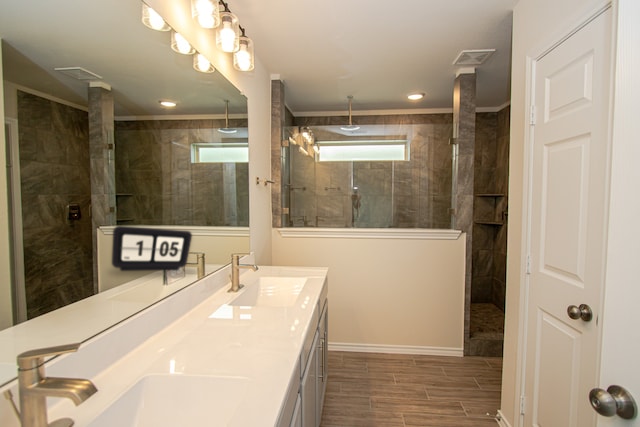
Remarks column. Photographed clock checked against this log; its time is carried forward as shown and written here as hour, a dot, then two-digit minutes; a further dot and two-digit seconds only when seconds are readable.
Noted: 1.05
